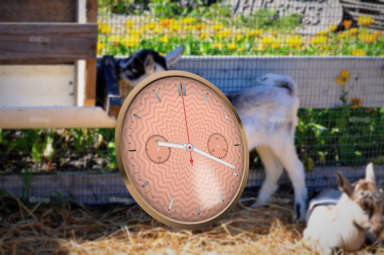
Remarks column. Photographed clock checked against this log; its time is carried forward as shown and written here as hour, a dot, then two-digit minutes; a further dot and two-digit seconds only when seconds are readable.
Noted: 9.19
